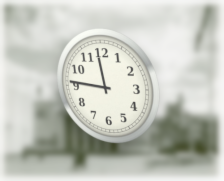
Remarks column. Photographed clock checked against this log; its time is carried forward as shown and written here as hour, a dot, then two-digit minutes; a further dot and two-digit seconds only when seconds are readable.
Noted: 11.46
